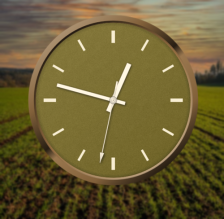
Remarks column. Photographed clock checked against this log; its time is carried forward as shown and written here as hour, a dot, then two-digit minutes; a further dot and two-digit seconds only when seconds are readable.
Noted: 12.47.32
